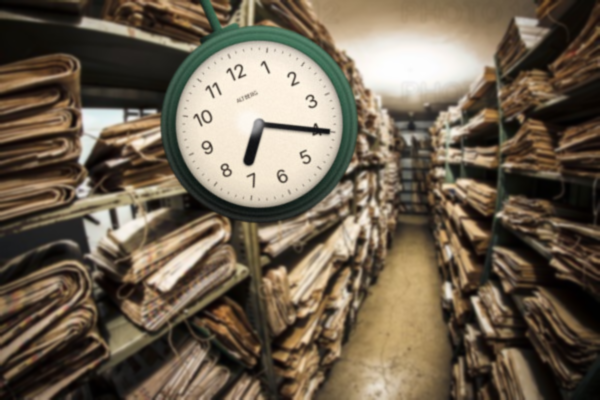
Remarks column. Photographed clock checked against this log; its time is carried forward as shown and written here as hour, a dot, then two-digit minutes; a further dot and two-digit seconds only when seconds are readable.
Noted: 7.20
